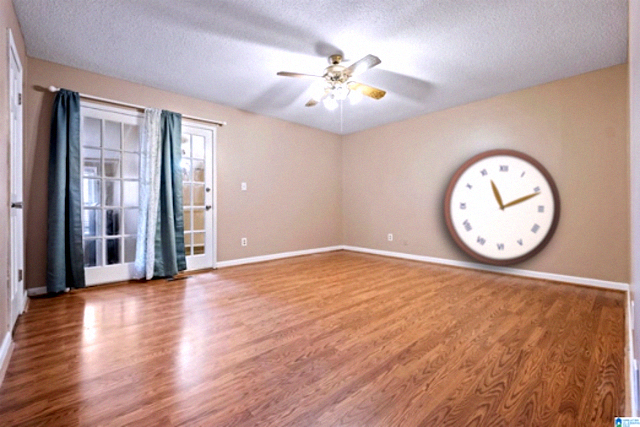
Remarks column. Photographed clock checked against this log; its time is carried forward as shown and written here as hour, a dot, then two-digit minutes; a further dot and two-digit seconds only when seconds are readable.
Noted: 11.11
